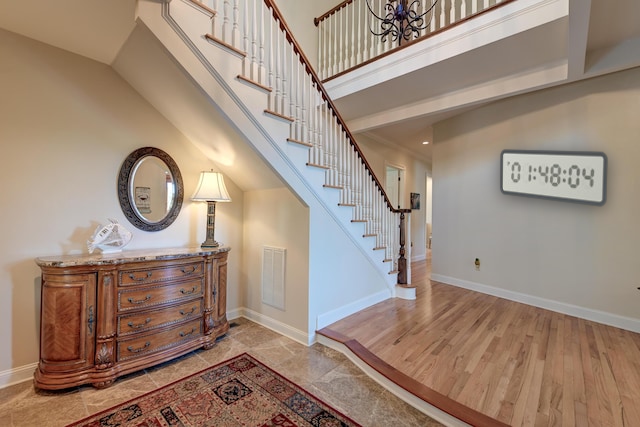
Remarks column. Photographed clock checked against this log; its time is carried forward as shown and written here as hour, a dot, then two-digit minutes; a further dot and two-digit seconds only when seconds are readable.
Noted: 1.48.04
